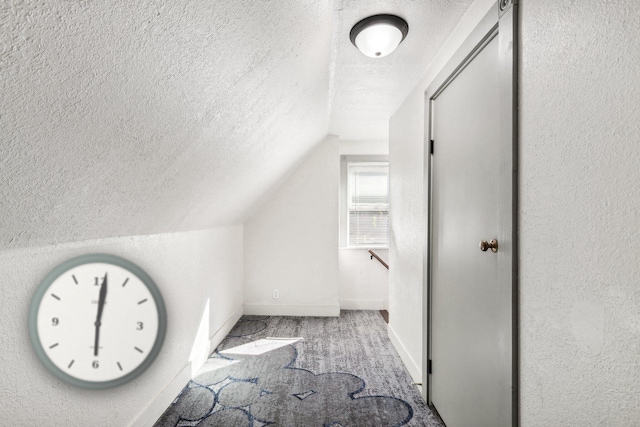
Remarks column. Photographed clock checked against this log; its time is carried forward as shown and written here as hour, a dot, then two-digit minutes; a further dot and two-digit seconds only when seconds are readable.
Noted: 6.01
